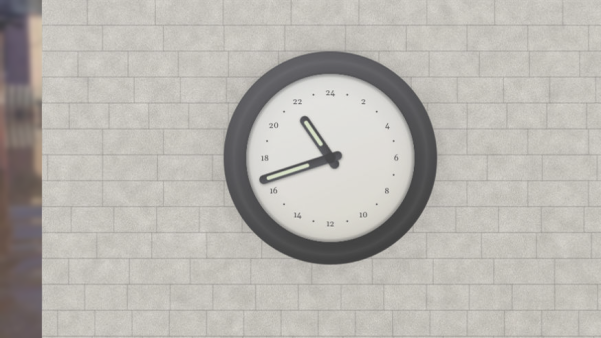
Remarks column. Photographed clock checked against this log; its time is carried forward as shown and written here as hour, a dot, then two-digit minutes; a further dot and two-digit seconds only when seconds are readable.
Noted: 21.42
